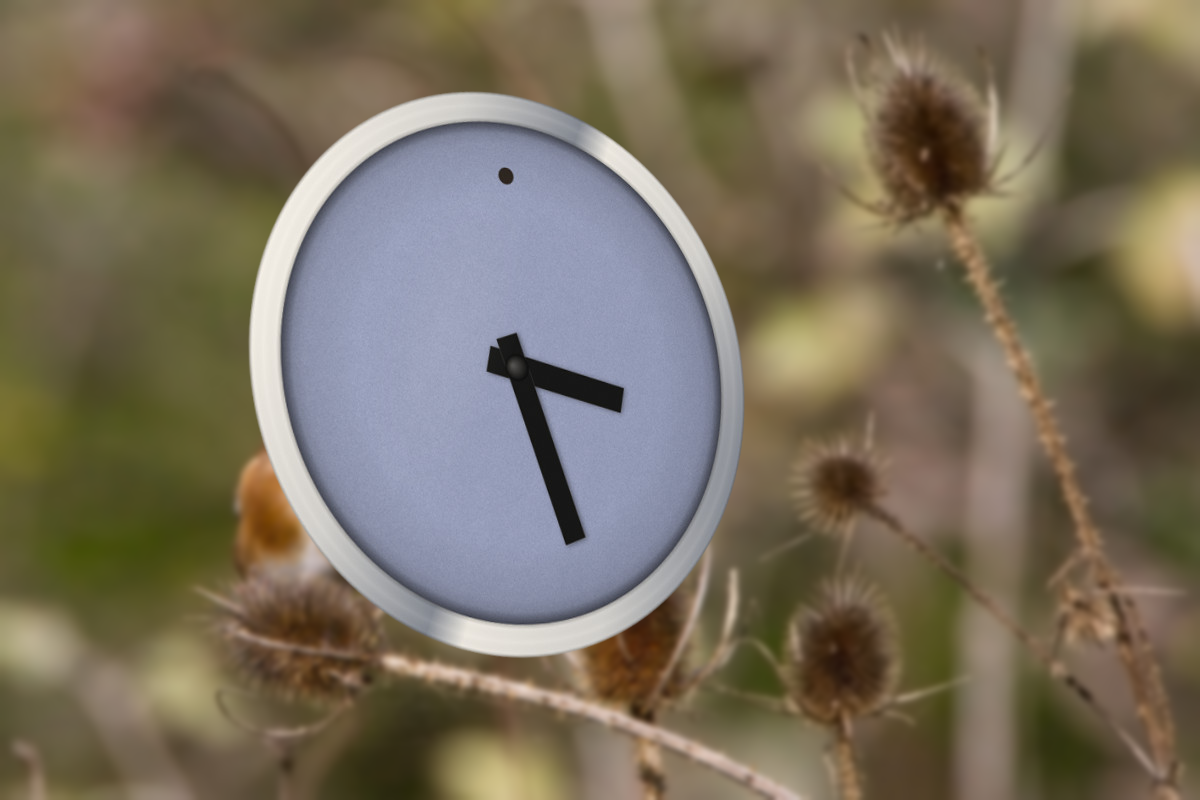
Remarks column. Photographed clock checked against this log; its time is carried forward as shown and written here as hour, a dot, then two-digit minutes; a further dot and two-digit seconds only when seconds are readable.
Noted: 3.27
